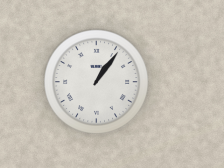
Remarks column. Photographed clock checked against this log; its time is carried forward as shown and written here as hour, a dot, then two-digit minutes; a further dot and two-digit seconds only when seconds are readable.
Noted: 1.06
